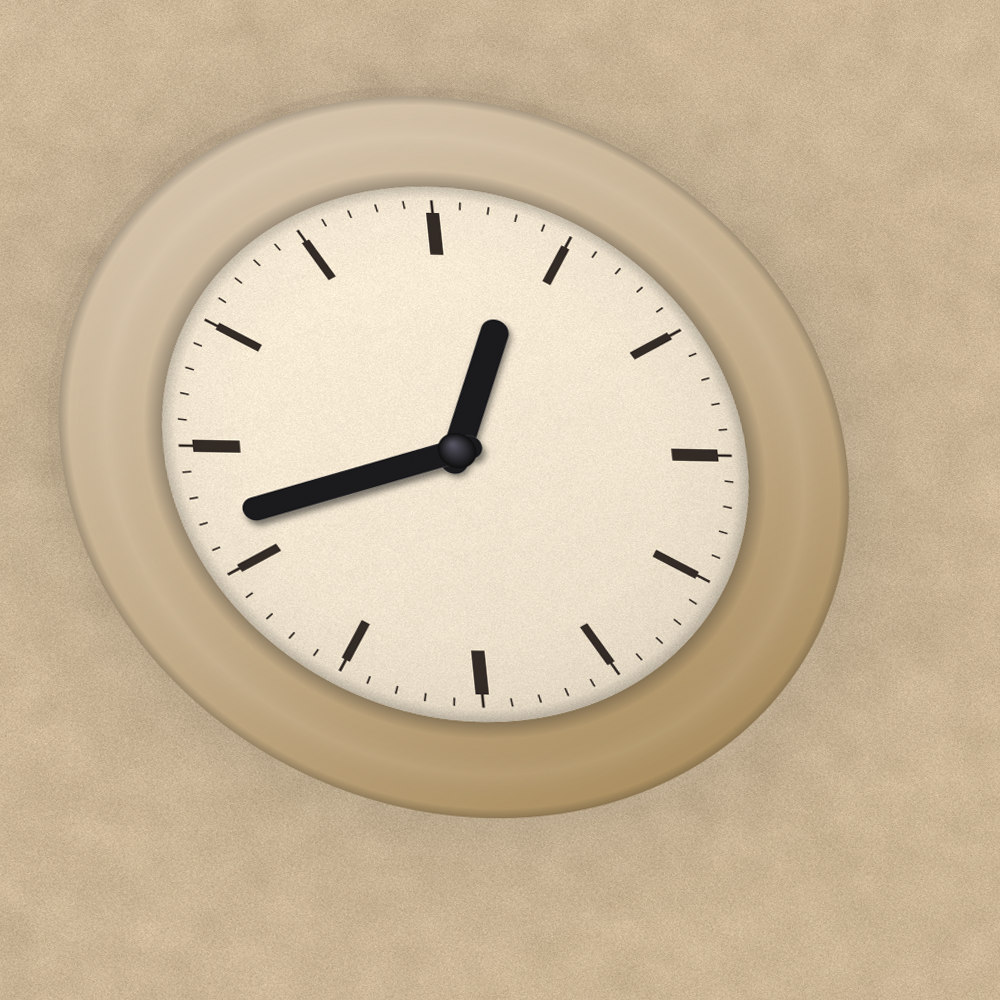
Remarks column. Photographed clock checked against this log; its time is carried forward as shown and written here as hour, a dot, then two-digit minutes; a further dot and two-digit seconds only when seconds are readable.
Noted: 12.42
